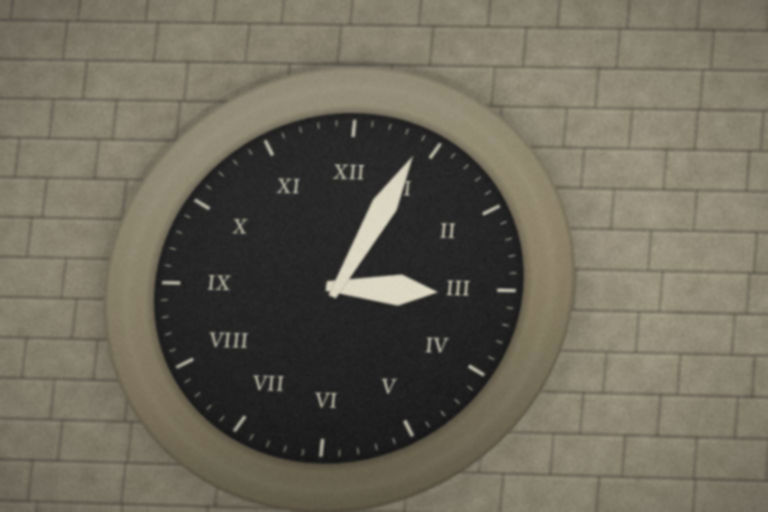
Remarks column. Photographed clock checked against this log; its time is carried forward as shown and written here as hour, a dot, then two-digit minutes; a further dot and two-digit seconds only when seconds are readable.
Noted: 3.04
